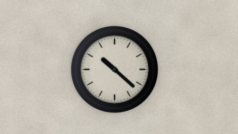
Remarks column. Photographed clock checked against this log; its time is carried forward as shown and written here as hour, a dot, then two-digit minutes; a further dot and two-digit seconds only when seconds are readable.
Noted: 10.22
